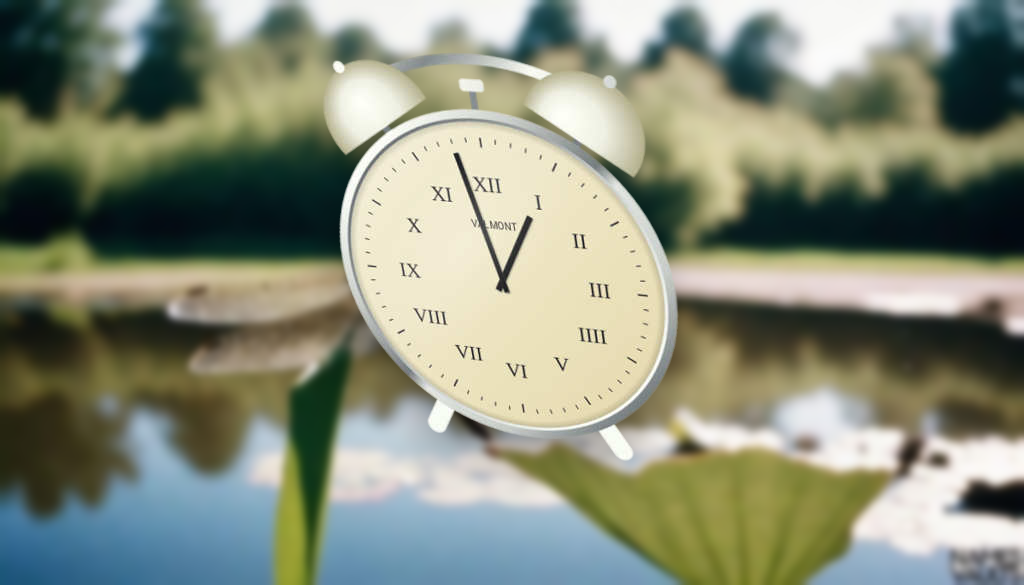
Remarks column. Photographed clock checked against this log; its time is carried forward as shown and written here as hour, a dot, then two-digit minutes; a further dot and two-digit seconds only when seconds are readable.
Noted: 12.58
